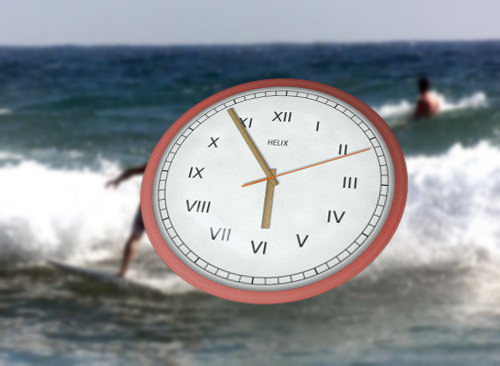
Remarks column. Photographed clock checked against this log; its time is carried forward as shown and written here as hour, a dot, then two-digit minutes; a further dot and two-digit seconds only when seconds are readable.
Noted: 5.54.11
